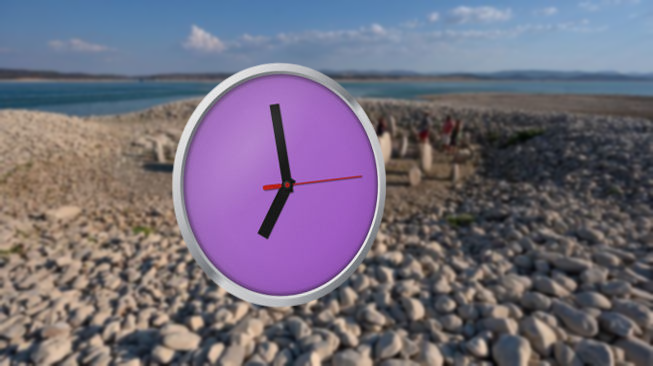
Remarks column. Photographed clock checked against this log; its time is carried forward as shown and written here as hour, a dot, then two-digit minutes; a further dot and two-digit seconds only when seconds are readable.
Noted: 6.58.14
